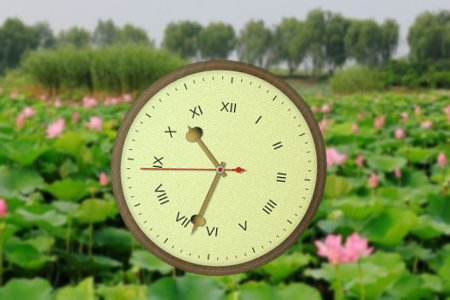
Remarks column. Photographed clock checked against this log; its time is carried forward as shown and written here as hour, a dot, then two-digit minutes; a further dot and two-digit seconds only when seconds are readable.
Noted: 10.32.44
